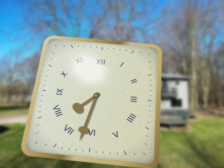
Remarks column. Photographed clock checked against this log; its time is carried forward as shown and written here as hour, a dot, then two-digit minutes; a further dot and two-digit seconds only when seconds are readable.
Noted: 7.32
